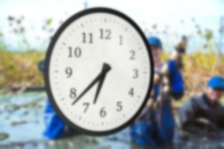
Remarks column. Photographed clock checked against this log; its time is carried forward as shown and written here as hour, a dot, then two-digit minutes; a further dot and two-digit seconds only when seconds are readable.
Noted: 6.38
